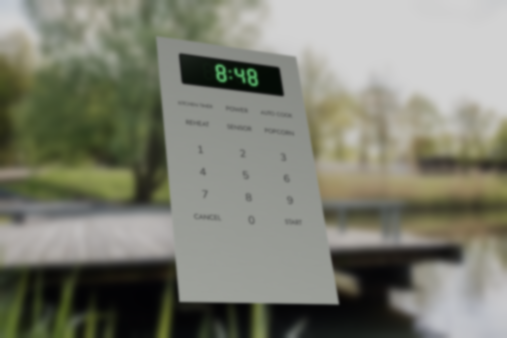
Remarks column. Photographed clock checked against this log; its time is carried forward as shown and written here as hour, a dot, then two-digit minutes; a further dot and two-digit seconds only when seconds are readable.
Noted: 8.48
